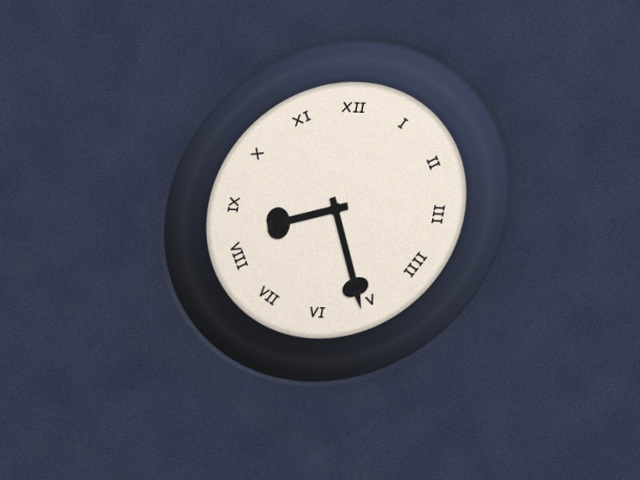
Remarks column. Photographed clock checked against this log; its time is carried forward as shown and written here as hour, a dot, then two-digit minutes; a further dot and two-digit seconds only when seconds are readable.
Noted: 8.26
